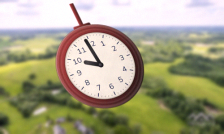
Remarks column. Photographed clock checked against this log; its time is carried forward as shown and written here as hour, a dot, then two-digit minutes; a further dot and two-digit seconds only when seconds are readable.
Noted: 9.59
